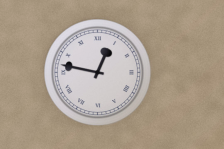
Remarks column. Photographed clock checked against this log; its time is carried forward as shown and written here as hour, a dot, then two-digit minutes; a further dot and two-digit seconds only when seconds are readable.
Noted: 12.47
